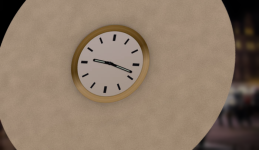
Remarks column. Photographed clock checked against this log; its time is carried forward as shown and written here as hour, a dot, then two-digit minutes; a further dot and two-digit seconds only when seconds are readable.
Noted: 9.18
